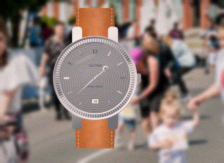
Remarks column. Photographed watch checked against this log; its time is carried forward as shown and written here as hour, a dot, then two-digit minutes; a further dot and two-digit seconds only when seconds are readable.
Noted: 1.38
